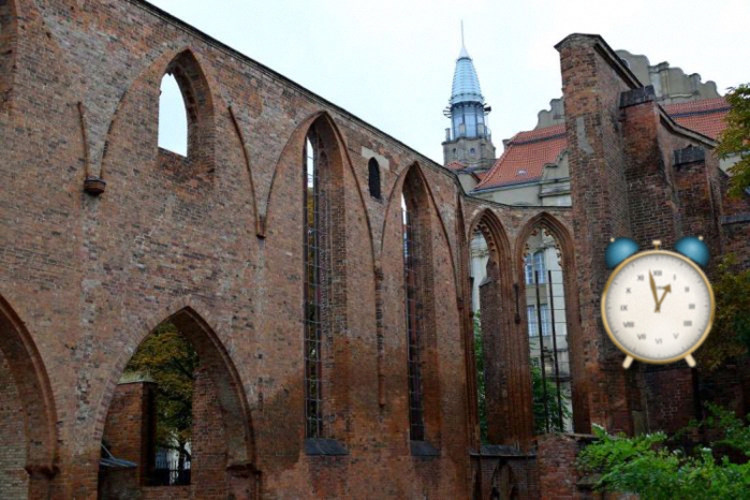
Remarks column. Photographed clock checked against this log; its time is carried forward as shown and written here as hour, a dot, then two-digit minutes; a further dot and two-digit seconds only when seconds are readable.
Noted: 12.58
